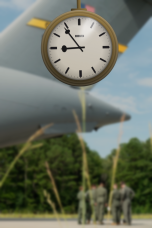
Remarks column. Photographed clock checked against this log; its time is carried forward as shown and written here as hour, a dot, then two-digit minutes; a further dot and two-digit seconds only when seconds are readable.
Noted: 8.54
